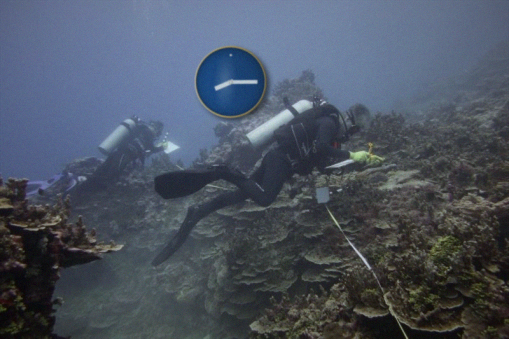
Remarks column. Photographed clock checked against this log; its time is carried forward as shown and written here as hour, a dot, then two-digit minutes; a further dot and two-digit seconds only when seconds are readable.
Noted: 8.15
